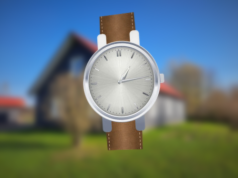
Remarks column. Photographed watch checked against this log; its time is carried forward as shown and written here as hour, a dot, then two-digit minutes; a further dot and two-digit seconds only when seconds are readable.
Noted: 1.14
